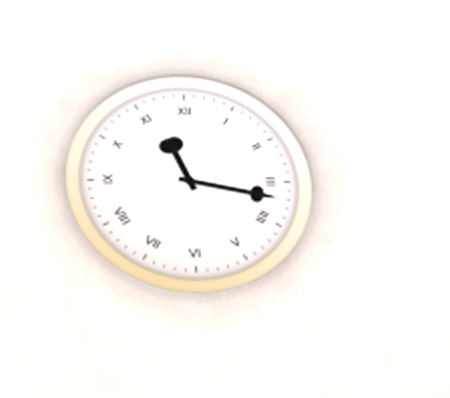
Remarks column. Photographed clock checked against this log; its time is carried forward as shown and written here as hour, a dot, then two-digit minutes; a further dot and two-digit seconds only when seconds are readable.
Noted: 11.17
